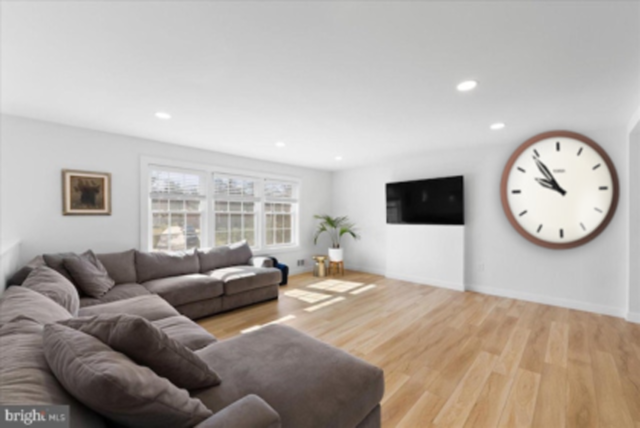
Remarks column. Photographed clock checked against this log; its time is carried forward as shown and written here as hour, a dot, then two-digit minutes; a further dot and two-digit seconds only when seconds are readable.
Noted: 9.54
